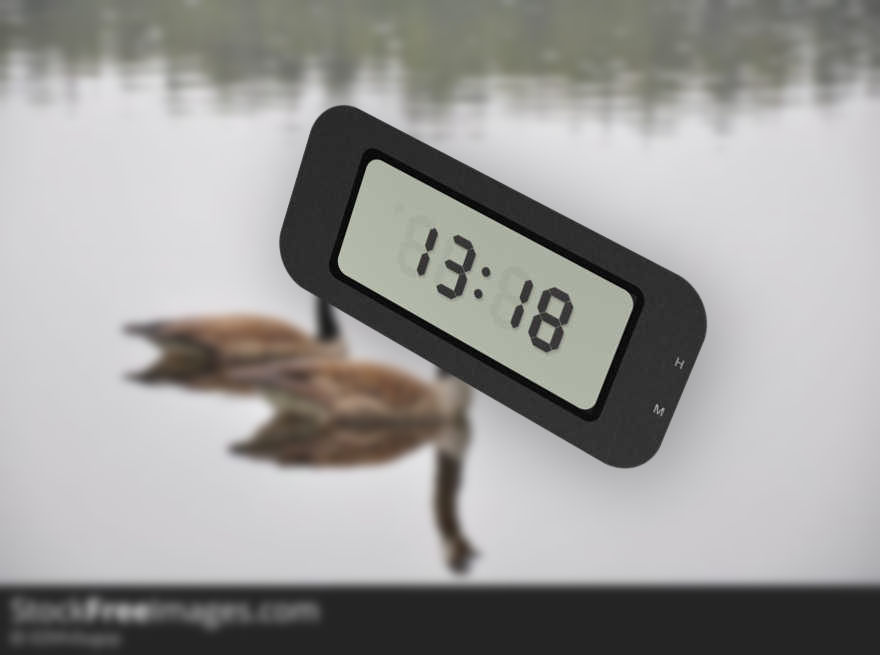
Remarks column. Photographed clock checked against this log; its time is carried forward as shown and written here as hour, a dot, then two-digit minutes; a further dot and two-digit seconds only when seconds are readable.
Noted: 13.18
